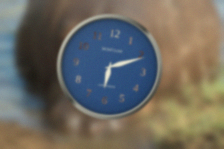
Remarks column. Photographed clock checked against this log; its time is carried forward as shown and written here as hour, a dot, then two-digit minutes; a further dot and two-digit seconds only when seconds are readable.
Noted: 6.11
